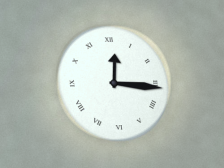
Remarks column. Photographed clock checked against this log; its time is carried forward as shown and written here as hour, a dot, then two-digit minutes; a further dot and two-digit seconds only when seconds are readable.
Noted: 12.16
